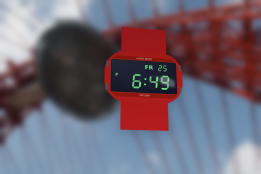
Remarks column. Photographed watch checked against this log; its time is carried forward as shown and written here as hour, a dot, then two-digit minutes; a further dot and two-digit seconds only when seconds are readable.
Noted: 6.49
